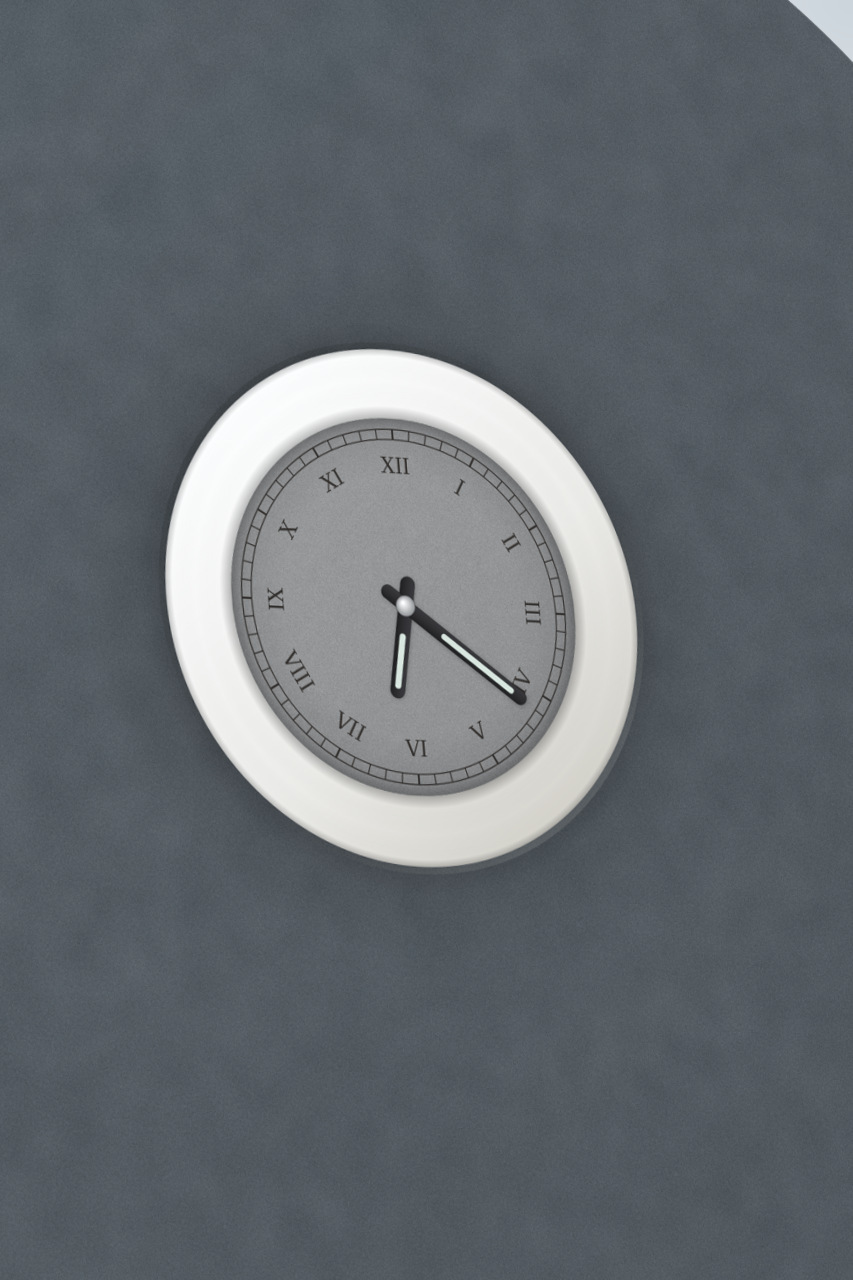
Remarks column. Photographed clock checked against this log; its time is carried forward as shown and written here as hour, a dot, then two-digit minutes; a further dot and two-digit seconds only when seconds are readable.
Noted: 6.21
